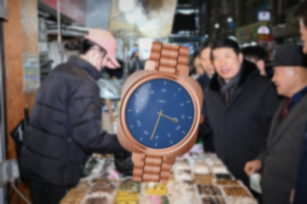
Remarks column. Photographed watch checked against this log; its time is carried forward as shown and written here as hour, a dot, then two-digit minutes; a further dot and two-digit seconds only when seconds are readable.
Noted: 3.32
